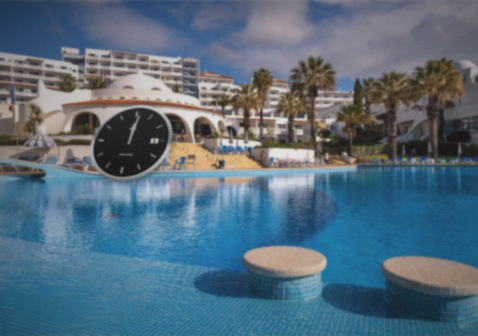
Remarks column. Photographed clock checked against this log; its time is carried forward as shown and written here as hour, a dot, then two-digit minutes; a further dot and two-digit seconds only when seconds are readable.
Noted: 12.01
